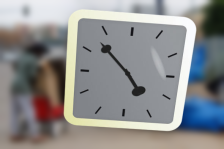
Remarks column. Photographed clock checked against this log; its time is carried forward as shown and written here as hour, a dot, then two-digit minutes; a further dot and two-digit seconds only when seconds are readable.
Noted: 4.53
